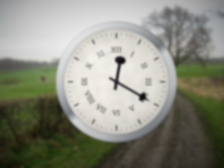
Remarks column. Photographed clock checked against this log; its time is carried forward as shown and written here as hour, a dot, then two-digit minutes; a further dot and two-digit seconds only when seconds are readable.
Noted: 12.20
